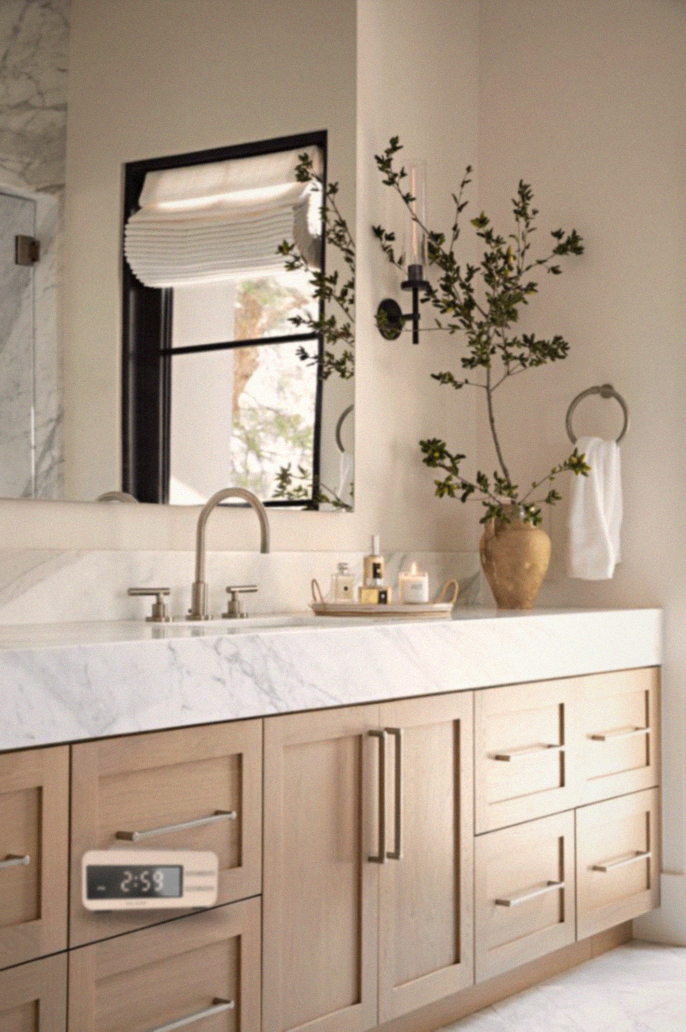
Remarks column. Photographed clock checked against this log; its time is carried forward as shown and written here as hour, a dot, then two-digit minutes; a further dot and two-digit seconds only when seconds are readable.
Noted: 2.59
